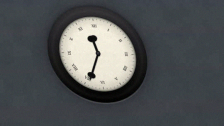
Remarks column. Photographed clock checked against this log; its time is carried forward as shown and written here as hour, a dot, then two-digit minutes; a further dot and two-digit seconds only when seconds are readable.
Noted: 11.34
